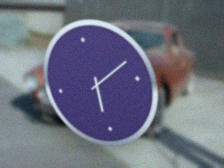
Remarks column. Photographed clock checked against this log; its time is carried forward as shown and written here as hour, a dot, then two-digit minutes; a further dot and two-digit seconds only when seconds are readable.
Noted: 6.11
